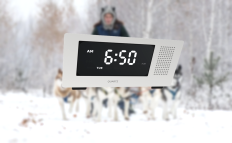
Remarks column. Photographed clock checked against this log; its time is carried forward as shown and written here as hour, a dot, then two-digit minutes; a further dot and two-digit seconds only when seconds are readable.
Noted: 6.50
